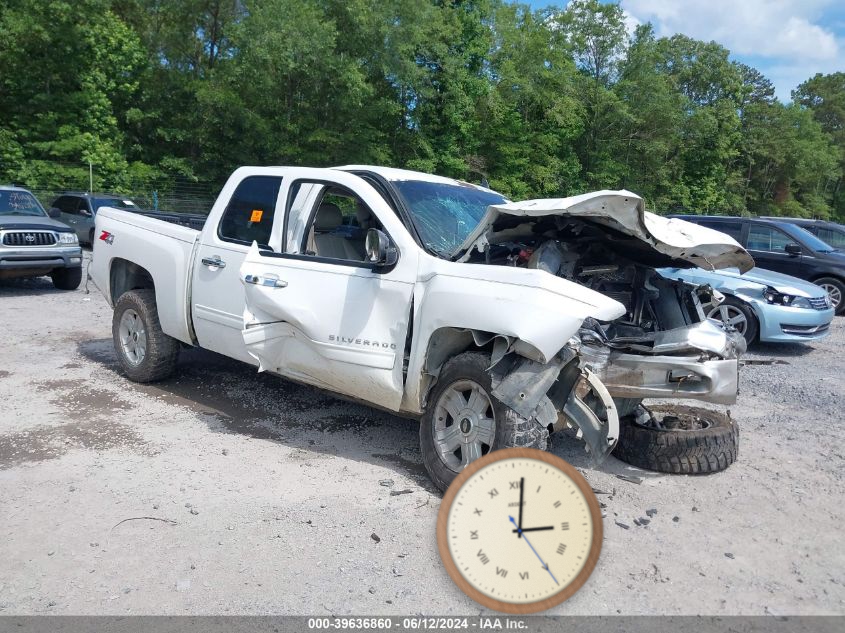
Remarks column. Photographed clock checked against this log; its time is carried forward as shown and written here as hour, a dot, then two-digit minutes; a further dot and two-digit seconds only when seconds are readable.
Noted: 3.01.25
